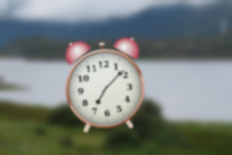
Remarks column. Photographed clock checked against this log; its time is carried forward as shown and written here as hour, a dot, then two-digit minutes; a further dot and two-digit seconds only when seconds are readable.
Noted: 7.08
